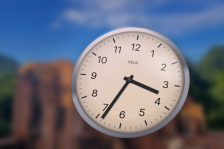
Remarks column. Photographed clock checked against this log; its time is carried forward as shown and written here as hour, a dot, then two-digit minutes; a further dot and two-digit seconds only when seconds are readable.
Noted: 3.34
